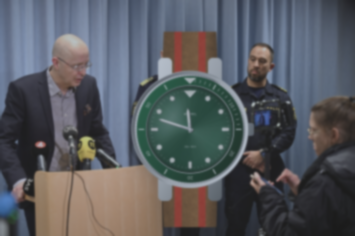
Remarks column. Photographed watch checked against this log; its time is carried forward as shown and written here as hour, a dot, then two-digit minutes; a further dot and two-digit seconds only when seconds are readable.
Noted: 11.48
